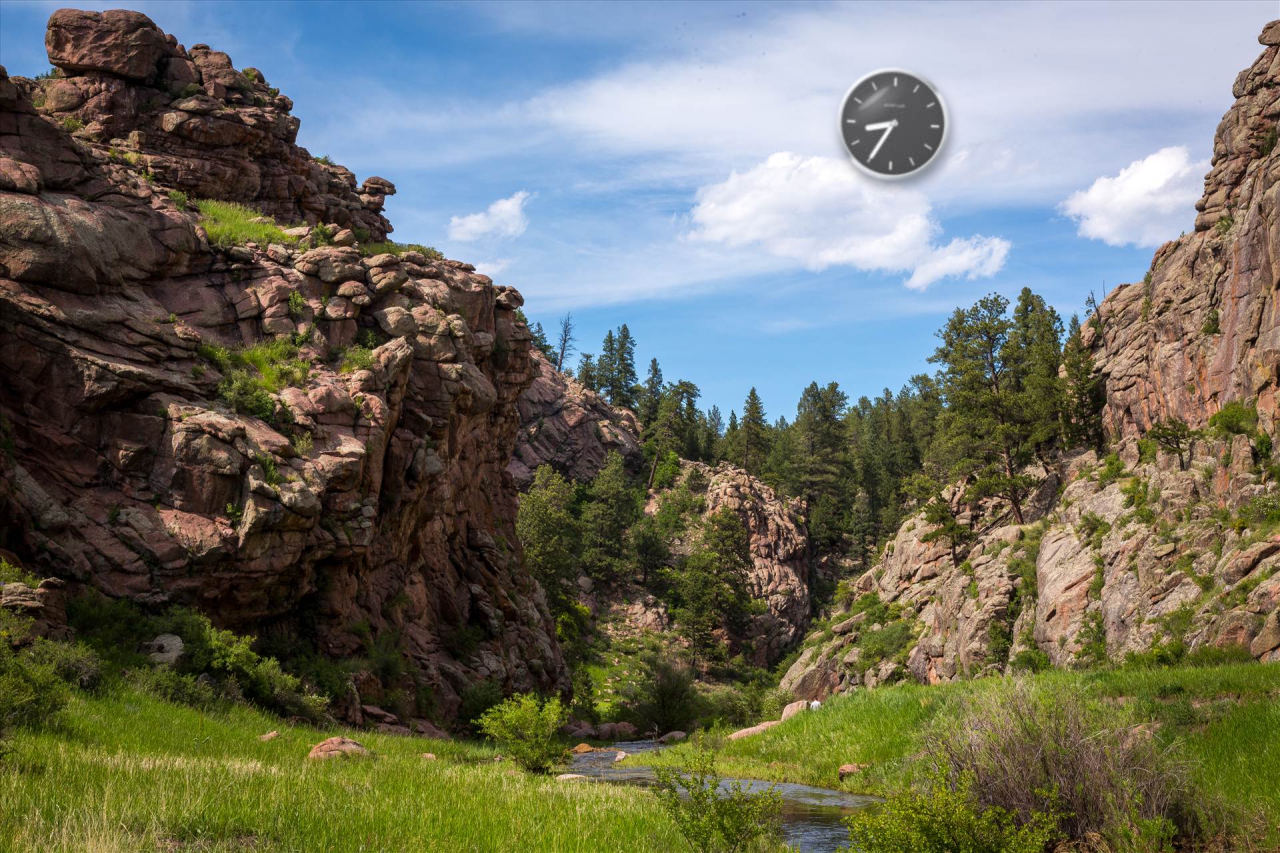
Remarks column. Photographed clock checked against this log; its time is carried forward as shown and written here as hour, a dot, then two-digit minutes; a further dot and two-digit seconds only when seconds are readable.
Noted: 8.35
